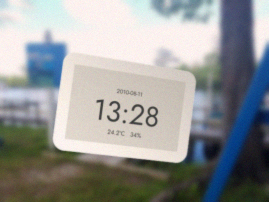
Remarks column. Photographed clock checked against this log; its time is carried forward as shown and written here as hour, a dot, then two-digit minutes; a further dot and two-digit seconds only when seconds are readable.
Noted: 13.28
